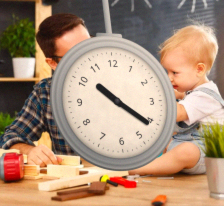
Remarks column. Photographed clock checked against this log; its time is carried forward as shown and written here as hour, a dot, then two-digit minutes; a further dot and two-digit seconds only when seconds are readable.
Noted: 10.21
